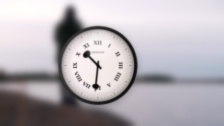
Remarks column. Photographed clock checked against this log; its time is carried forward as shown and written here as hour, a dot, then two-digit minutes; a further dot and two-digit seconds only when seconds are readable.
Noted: 10.31
